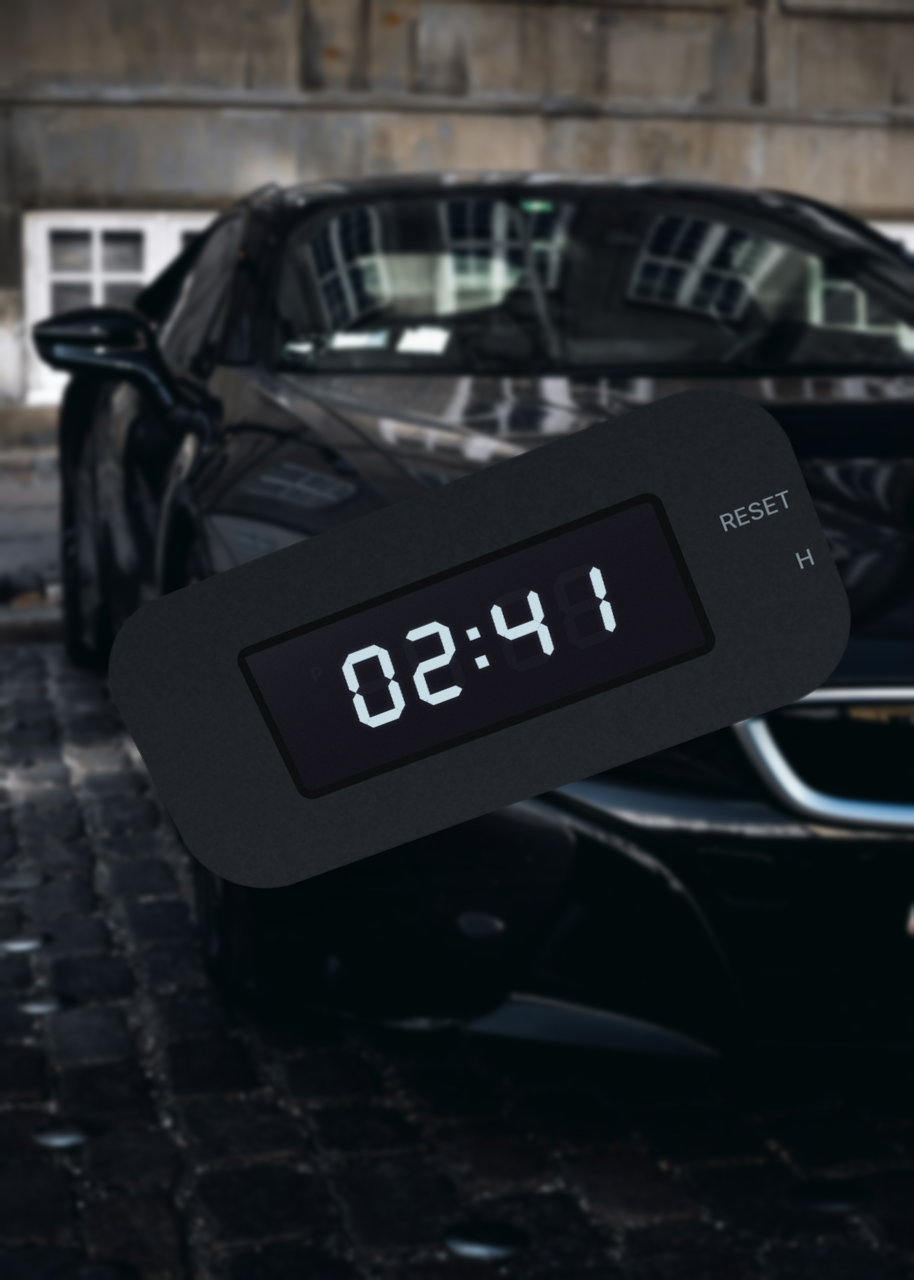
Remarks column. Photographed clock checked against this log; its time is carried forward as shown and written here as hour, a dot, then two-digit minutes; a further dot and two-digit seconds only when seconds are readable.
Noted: 2.41
